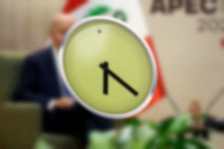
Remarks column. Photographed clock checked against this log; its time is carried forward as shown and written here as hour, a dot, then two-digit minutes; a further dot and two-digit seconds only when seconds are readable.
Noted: 6.22
